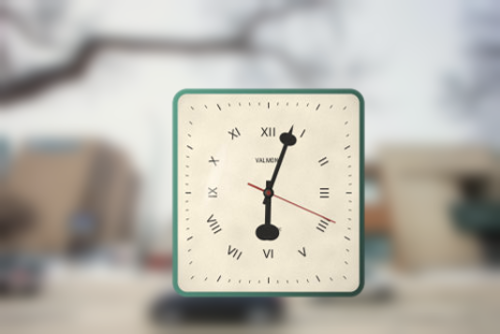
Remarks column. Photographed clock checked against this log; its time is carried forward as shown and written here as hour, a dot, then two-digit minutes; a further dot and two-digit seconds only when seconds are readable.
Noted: 6.03.19
